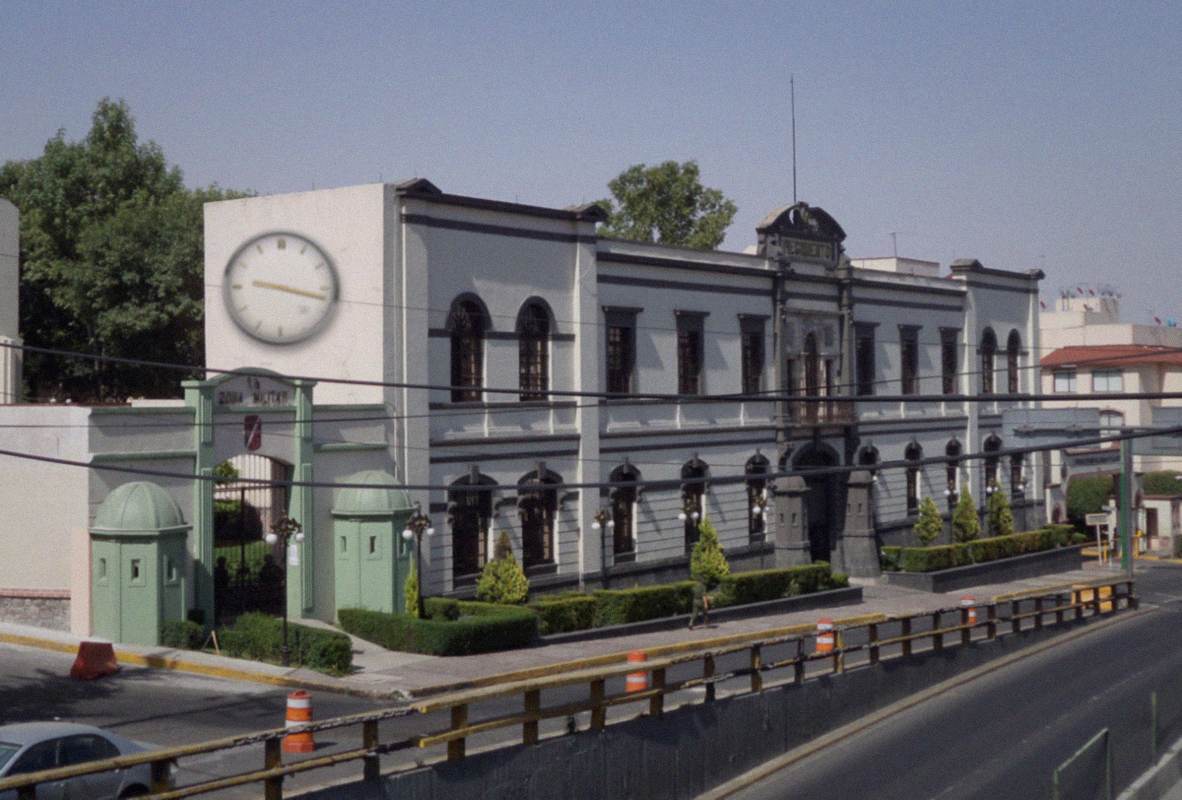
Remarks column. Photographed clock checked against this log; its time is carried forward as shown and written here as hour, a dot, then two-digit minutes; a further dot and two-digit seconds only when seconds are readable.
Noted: 9.17
